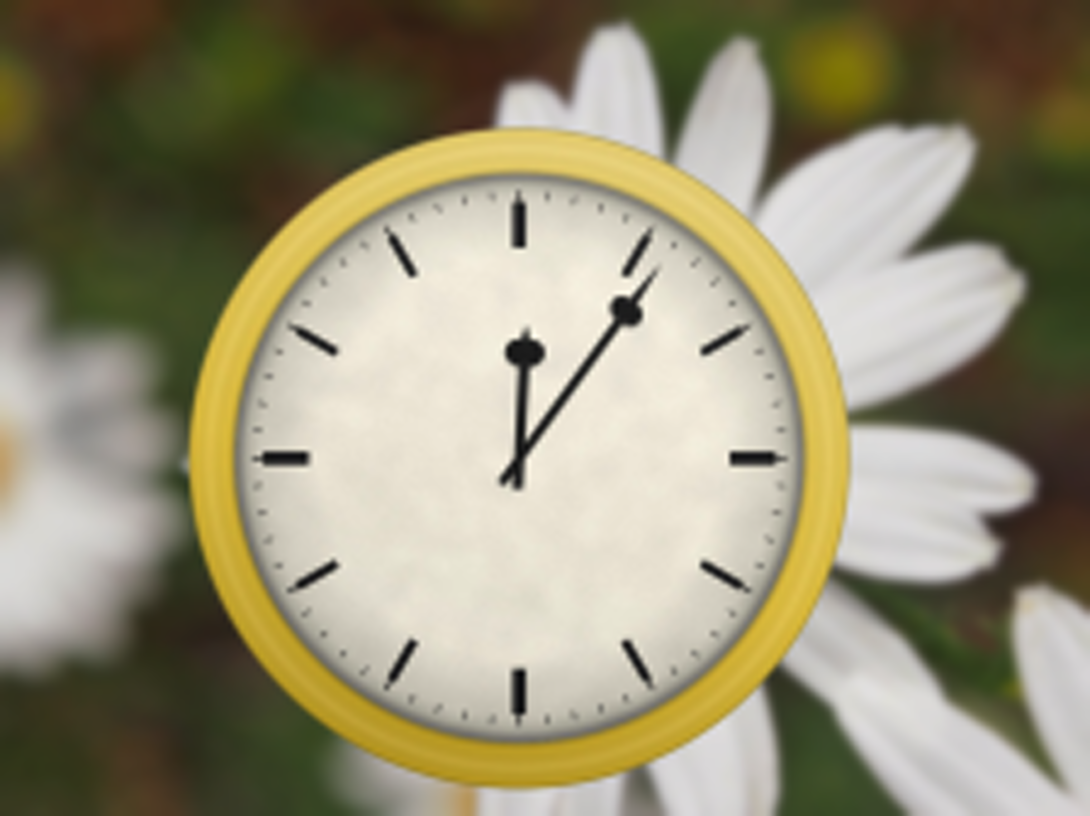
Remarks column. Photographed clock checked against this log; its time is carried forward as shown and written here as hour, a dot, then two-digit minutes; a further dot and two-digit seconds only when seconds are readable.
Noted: 12.06
